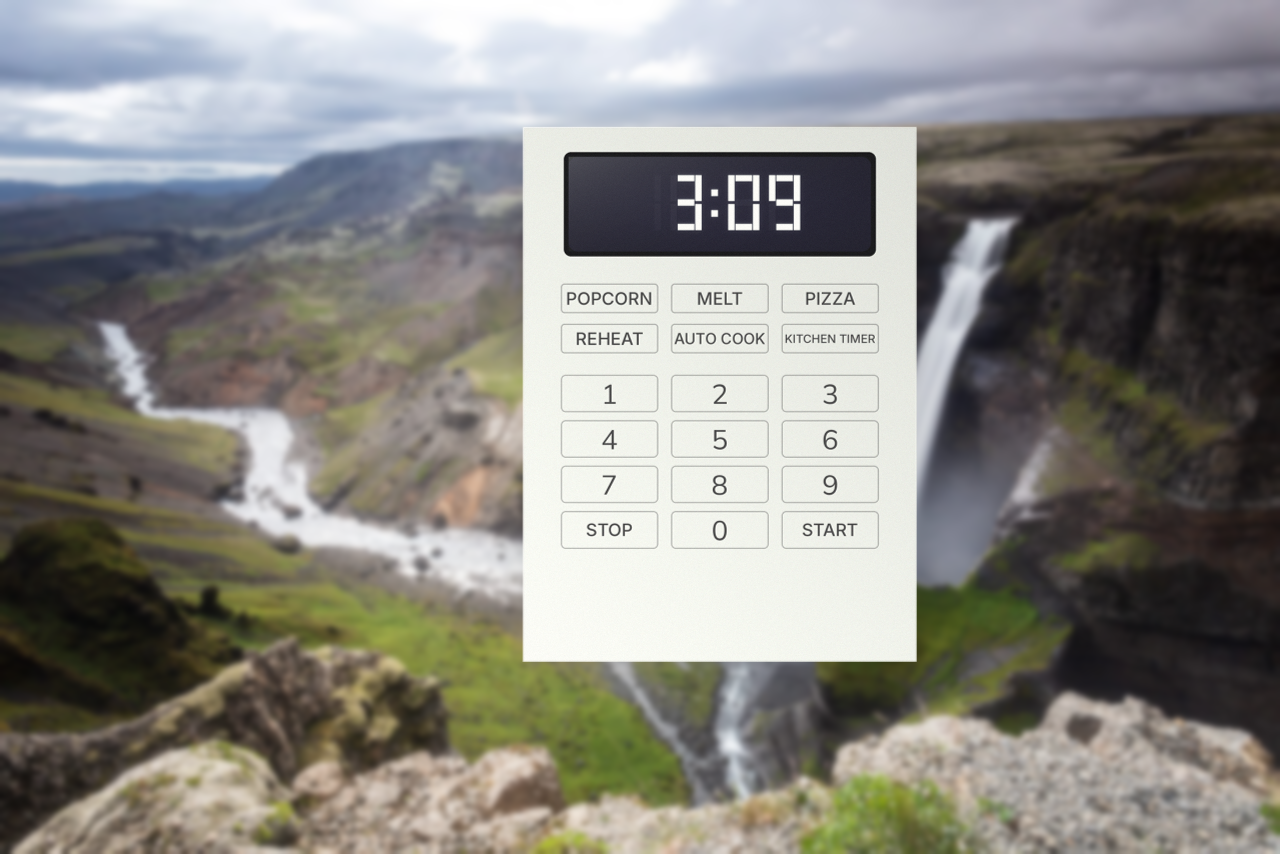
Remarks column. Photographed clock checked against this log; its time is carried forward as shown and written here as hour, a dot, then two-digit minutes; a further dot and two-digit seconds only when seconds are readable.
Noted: 3.09
